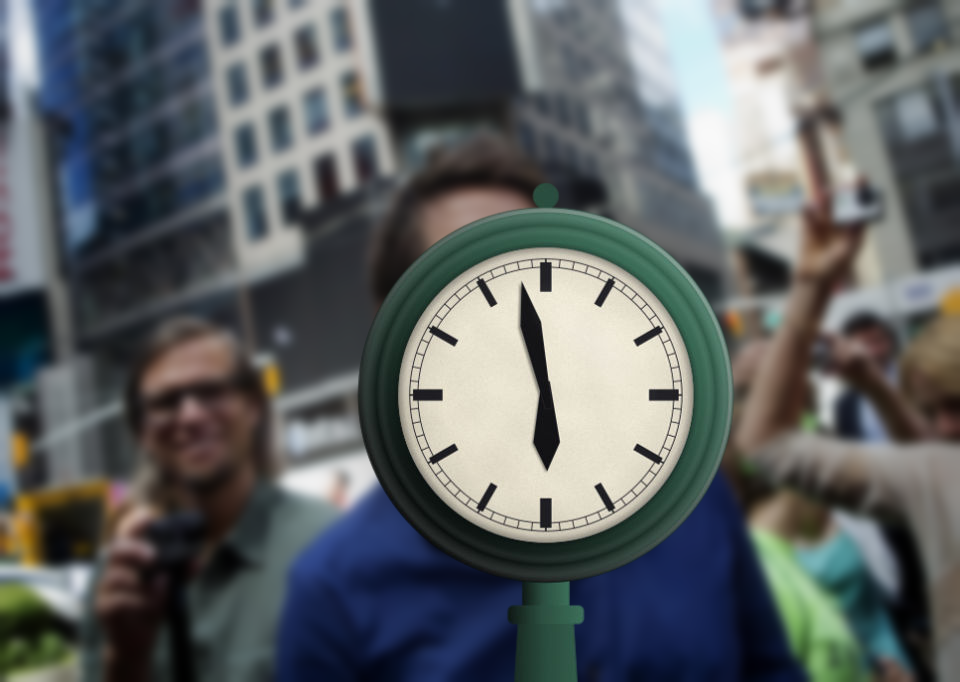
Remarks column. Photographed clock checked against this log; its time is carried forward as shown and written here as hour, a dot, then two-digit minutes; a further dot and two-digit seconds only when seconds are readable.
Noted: 5.58
